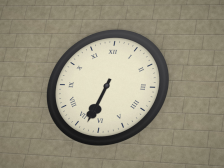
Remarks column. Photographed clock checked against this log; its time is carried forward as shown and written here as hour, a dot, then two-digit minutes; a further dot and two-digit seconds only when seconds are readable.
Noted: 6.33
